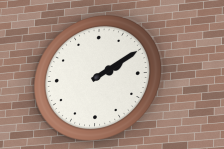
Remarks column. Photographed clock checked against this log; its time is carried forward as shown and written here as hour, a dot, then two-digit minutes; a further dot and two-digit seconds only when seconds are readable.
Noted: 2.10
